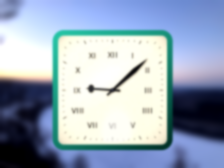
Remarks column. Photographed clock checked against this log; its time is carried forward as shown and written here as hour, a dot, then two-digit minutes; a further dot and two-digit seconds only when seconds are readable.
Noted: 9.08
